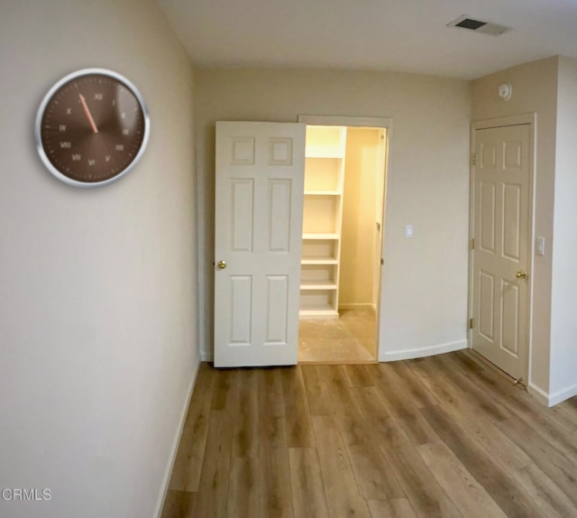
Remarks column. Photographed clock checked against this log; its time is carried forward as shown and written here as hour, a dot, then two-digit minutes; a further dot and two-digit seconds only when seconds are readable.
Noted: 10.55
